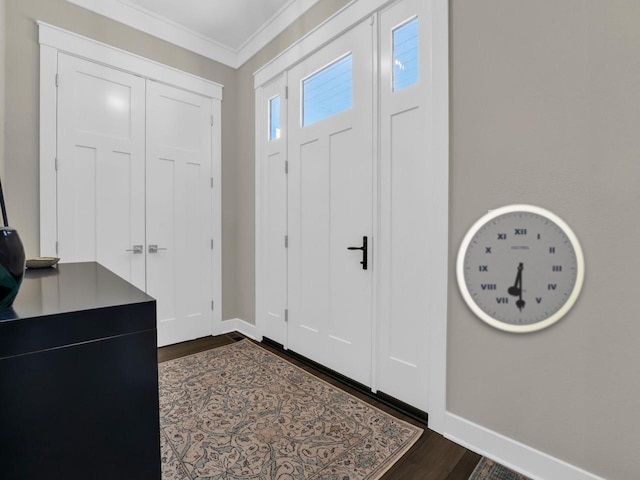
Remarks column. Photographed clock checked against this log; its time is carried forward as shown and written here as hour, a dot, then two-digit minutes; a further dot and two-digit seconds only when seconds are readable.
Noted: 6.30
